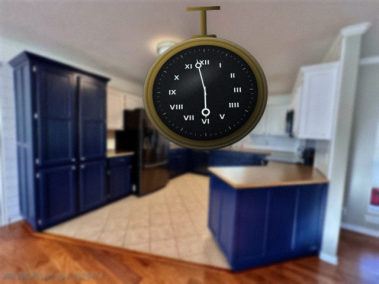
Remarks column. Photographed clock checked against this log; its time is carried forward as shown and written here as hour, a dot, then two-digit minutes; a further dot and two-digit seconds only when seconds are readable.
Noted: 5.58
